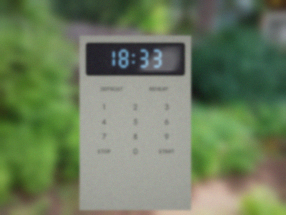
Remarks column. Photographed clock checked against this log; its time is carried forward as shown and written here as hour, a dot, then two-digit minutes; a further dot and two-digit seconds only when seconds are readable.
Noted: 18.33
